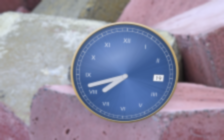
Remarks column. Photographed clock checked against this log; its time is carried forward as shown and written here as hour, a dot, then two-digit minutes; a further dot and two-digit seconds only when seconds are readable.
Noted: 7.42
